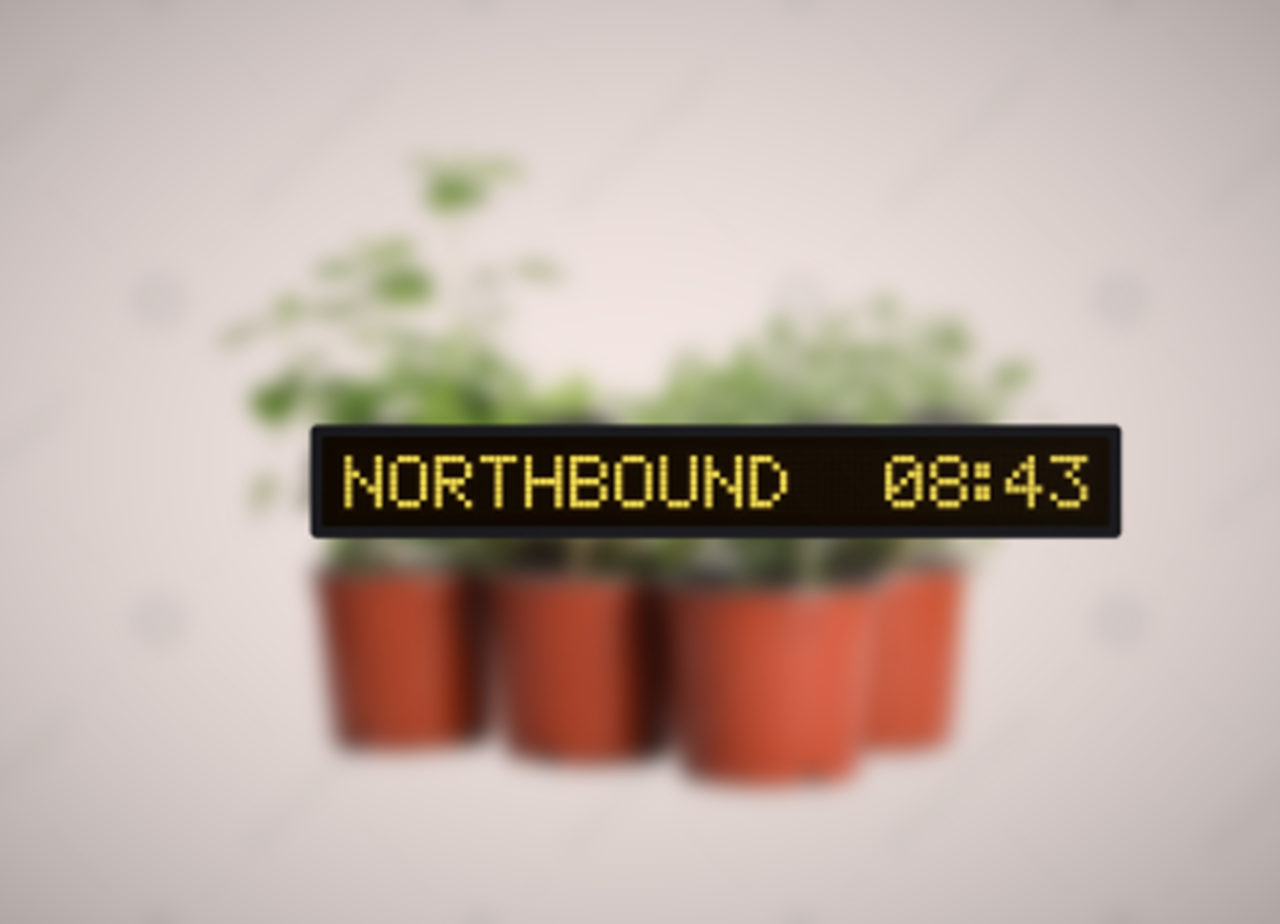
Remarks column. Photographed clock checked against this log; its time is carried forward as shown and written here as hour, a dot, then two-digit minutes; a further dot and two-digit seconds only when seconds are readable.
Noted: 8.43
